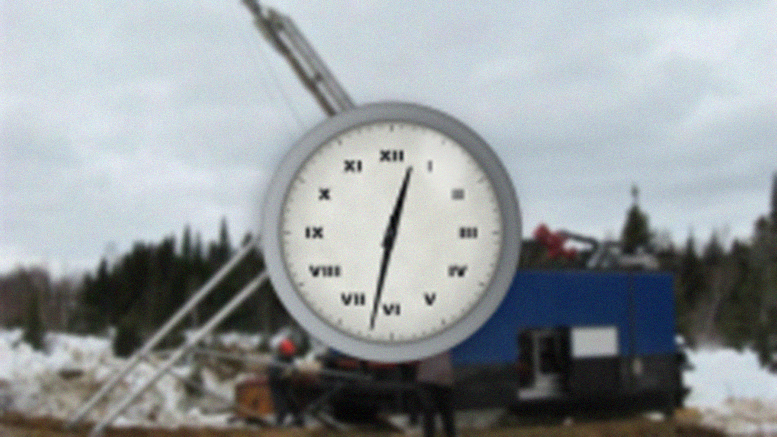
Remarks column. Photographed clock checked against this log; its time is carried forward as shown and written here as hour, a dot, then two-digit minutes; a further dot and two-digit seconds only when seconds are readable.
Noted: 12.32
